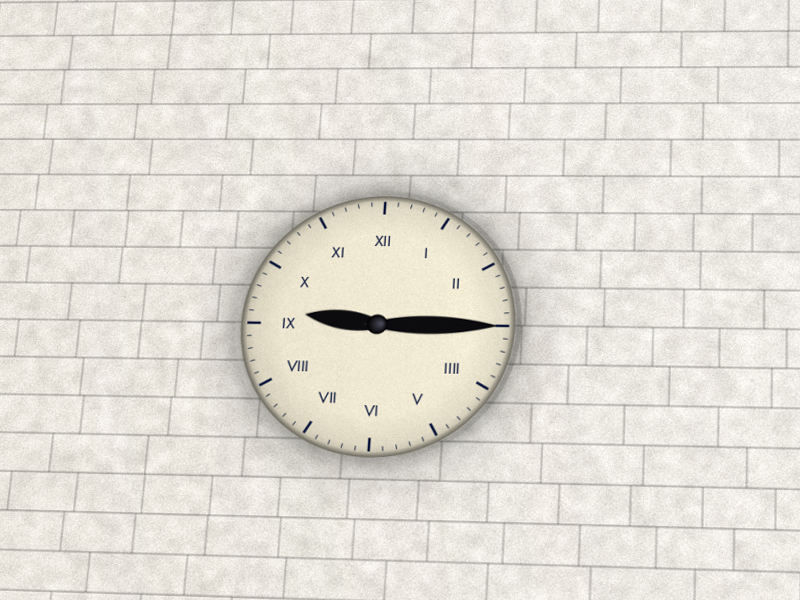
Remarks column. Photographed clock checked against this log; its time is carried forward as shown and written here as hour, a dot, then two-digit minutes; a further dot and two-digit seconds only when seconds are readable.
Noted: 9.15
